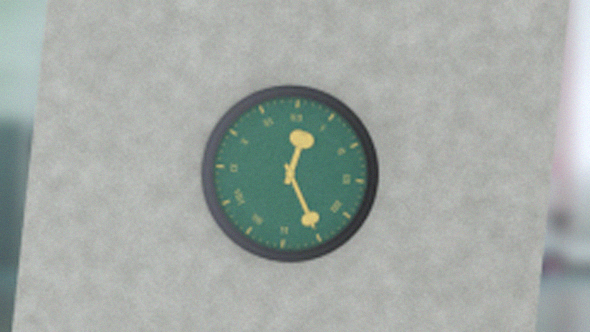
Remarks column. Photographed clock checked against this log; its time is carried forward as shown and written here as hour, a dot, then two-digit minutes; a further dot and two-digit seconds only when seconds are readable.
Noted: 12.25
